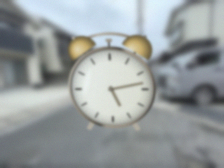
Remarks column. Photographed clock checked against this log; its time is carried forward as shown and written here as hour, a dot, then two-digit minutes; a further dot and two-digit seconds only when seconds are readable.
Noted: 5.13
